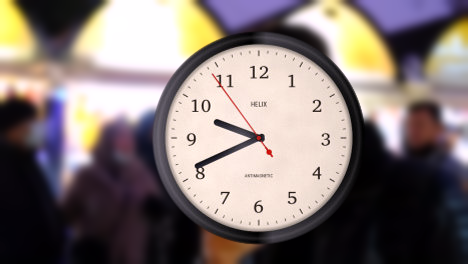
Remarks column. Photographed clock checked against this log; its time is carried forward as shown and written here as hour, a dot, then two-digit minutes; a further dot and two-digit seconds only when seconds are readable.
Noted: 9.40.54
